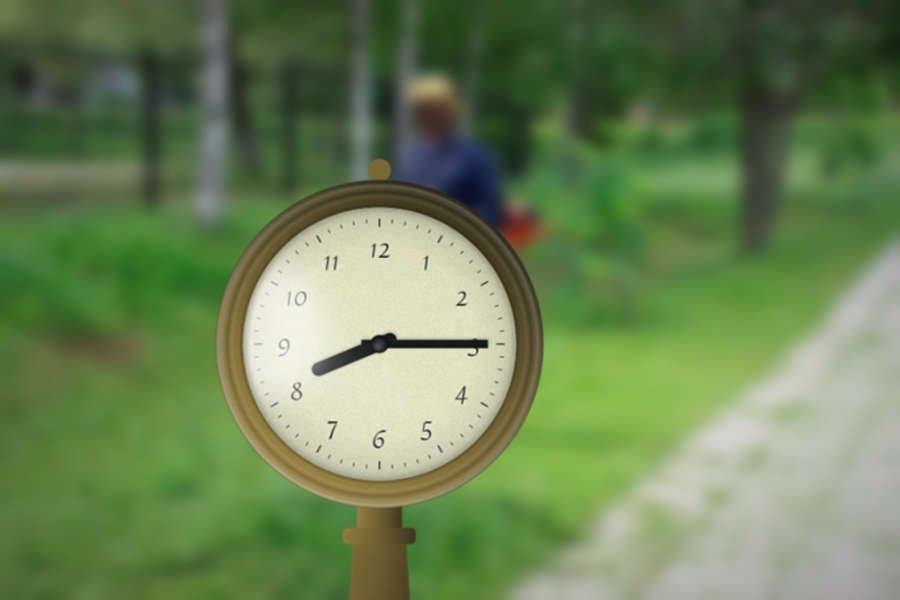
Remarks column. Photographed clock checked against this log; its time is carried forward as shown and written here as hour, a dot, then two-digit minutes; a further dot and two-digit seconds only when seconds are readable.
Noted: 8.15
